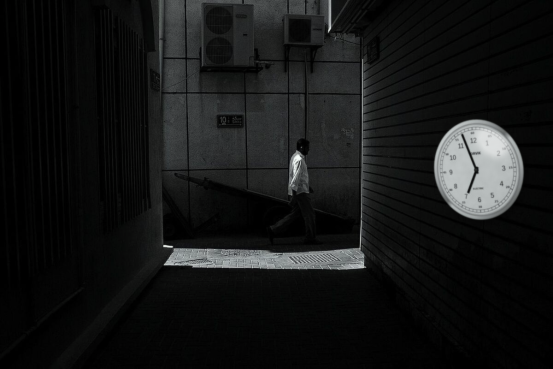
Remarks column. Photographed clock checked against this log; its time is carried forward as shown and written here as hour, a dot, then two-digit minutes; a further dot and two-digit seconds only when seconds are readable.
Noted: 6.57
